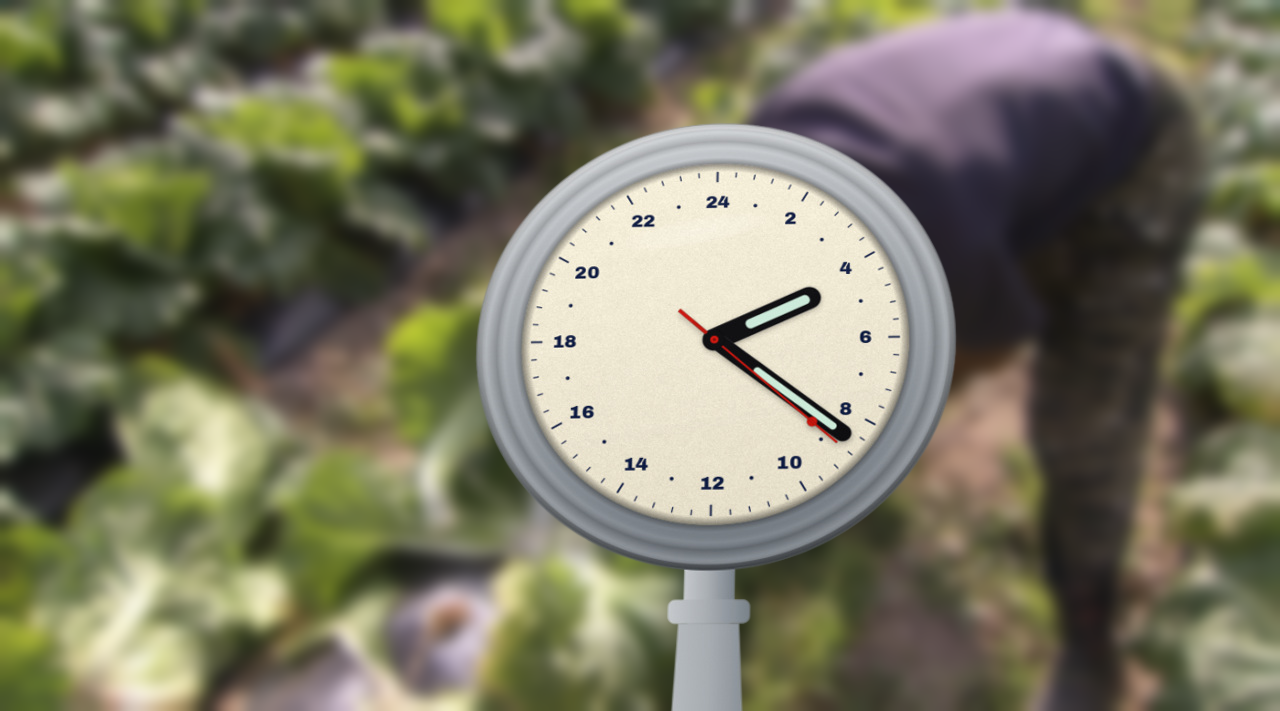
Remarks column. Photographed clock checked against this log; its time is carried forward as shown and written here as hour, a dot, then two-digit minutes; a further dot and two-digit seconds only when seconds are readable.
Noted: 4.21.22
